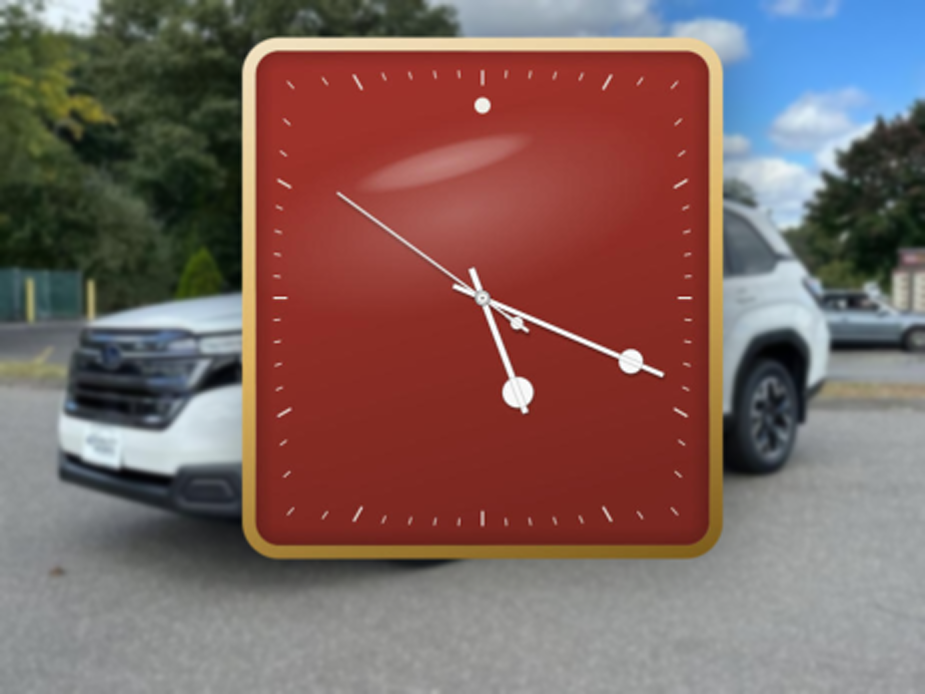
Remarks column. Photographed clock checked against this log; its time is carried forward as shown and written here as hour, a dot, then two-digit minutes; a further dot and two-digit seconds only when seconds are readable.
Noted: 5.18.51
